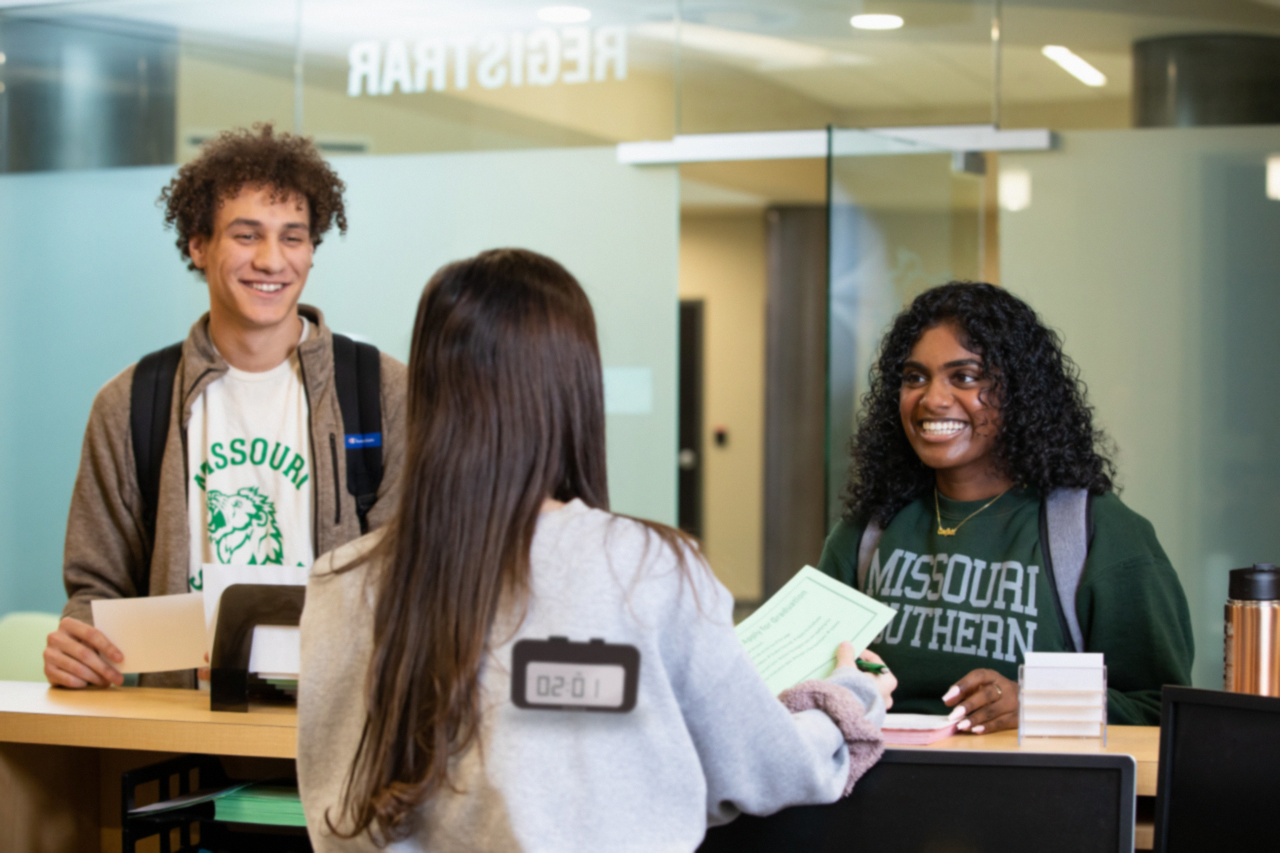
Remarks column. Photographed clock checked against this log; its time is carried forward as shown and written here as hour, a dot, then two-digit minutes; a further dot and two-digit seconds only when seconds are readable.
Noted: 2.01
